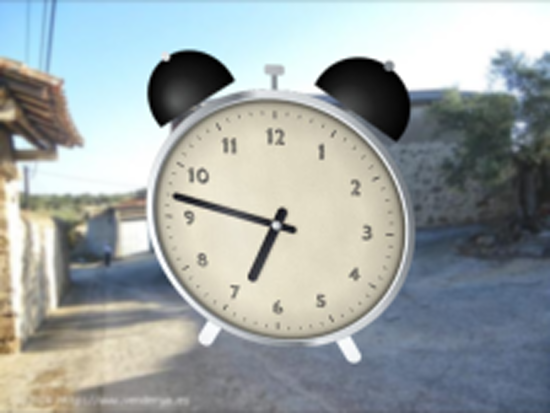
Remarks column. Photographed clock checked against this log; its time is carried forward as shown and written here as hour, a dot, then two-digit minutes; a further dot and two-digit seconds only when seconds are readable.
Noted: 6.47
